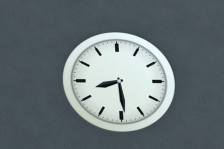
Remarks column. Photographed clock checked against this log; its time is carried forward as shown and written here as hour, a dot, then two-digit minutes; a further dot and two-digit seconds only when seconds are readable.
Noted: 8.29
